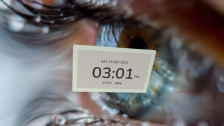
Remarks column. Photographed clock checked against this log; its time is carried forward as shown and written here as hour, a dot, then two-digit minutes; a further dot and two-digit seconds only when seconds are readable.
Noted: 3.01
